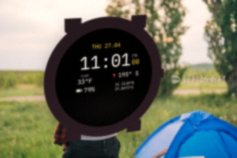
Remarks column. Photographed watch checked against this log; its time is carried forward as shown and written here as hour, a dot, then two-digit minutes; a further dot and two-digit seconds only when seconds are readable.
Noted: 11.01
